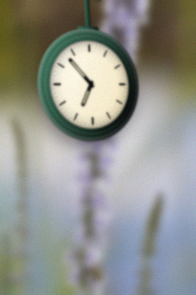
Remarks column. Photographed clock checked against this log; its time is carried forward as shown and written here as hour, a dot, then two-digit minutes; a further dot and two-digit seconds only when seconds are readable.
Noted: 6.53
